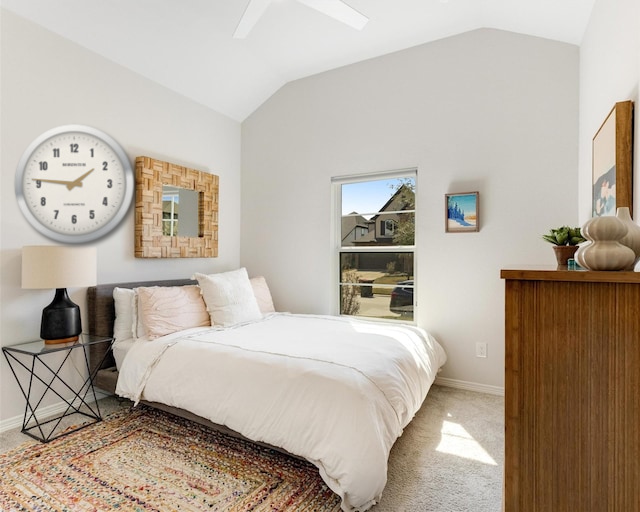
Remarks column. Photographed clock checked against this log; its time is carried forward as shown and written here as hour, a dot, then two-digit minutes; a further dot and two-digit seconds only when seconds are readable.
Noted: 1.46
